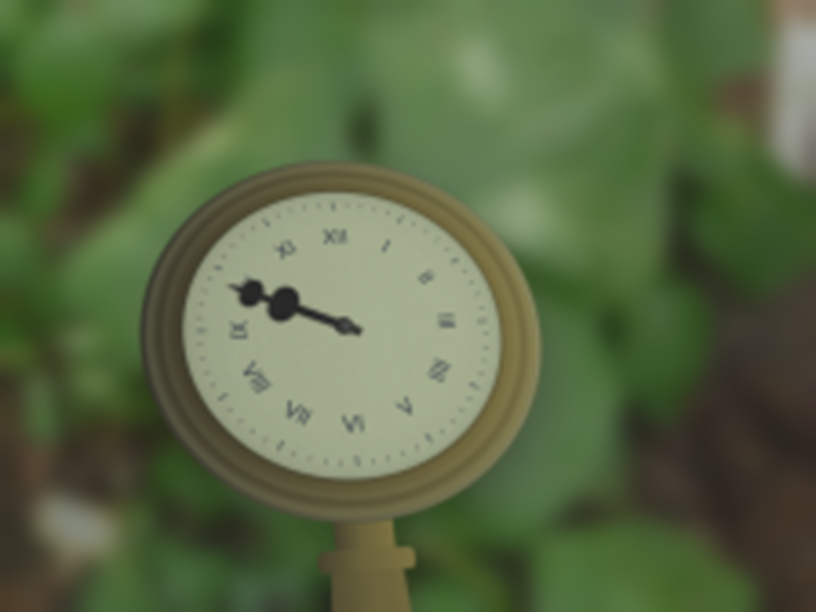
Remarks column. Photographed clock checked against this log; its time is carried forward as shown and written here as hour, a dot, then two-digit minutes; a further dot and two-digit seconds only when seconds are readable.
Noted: 9.49
